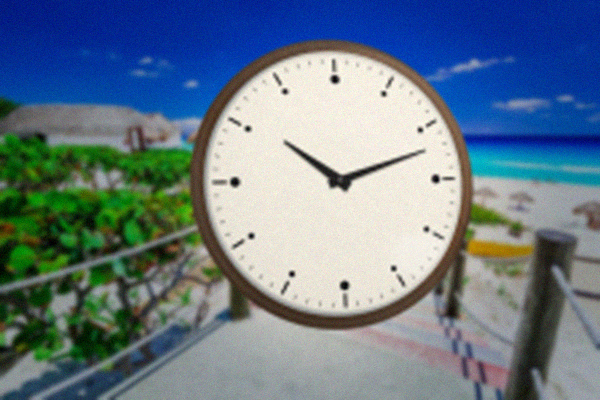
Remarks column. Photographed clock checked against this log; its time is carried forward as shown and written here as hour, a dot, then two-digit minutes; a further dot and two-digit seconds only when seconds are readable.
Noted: 10.12
